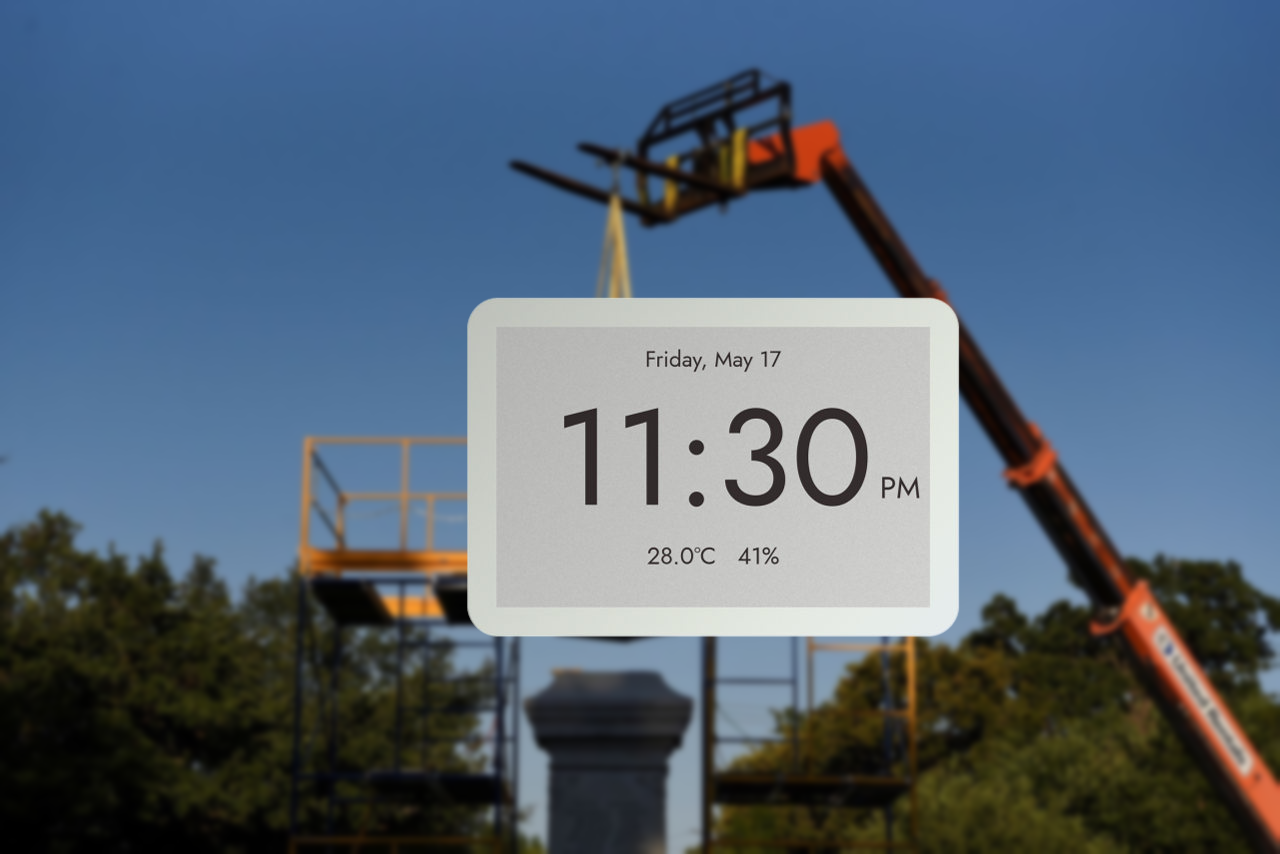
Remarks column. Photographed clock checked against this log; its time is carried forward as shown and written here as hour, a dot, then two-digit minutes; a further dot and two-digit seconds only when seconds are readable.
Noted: 11.30
